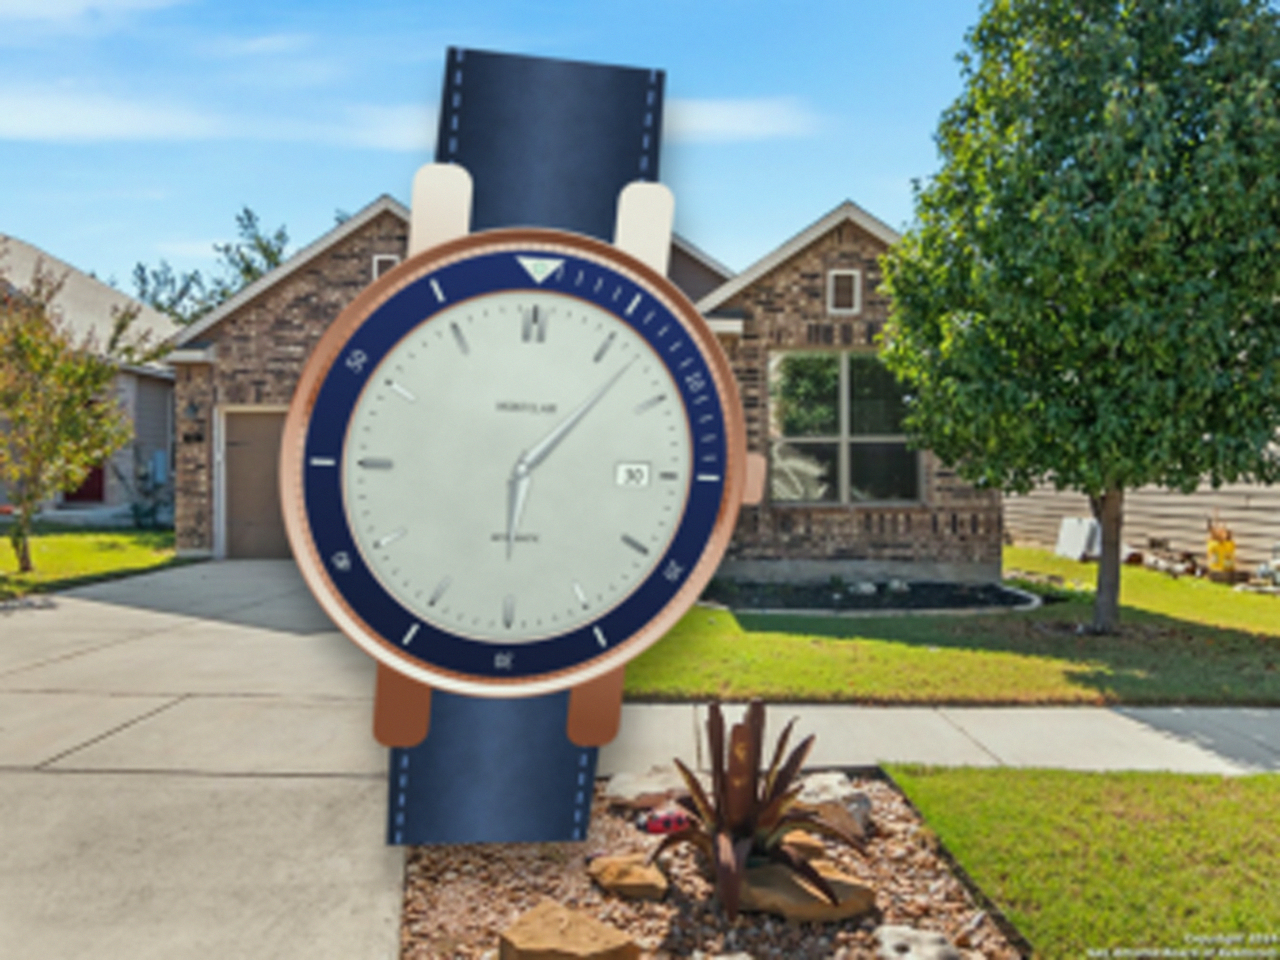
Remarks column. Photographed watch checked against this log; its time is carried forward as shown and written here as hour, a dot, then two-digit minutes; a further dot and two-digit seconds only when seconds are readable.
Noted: 6.07
